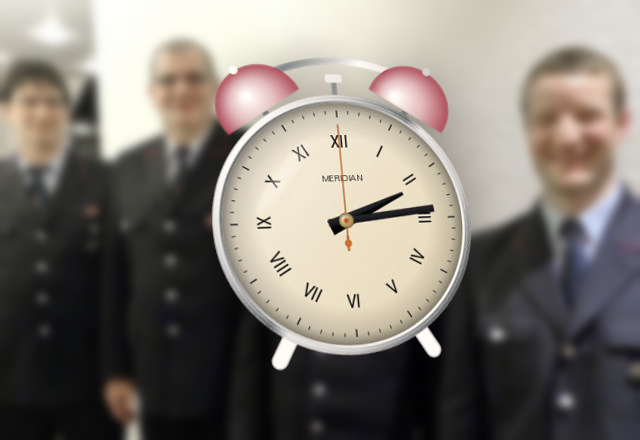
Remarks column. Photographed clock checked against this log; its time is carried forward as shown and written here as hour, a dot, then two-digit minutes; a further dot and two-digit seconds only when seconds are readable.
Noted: 2.14.00
